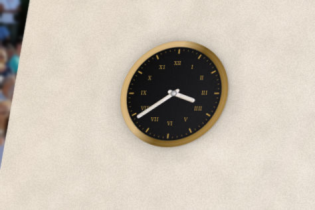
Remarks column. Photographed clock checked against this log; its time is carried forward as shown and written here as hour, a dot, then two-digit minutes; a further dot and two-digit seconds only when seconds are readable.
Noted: 3.39
